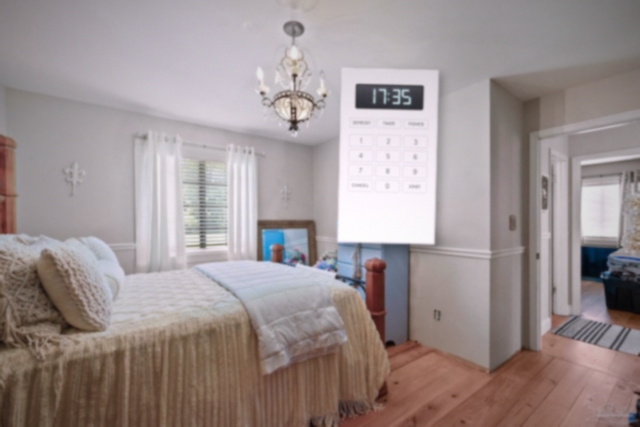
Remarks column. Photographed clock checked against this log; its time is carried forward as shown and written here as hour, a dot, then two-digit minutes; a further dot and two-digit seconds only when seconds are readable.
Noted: 17.35
